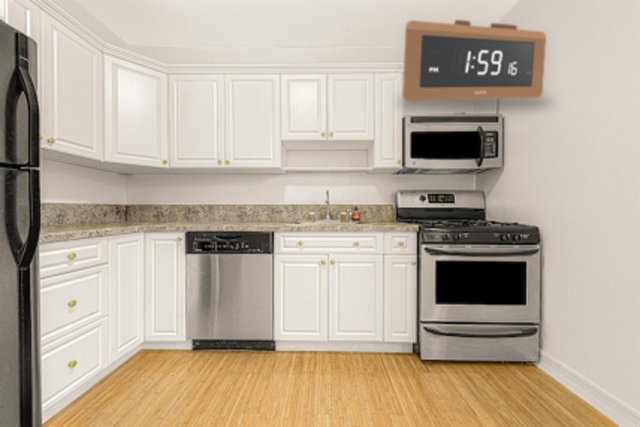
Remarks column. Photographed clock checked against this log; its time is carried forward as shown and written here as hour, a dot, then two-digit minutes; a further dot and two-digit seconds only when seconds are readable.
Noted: 1.59.16
